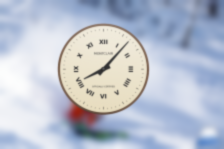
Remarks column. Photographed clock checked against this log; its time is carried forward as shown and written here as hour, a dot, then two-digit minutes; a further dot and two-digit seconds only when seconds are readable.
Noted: 8.07
